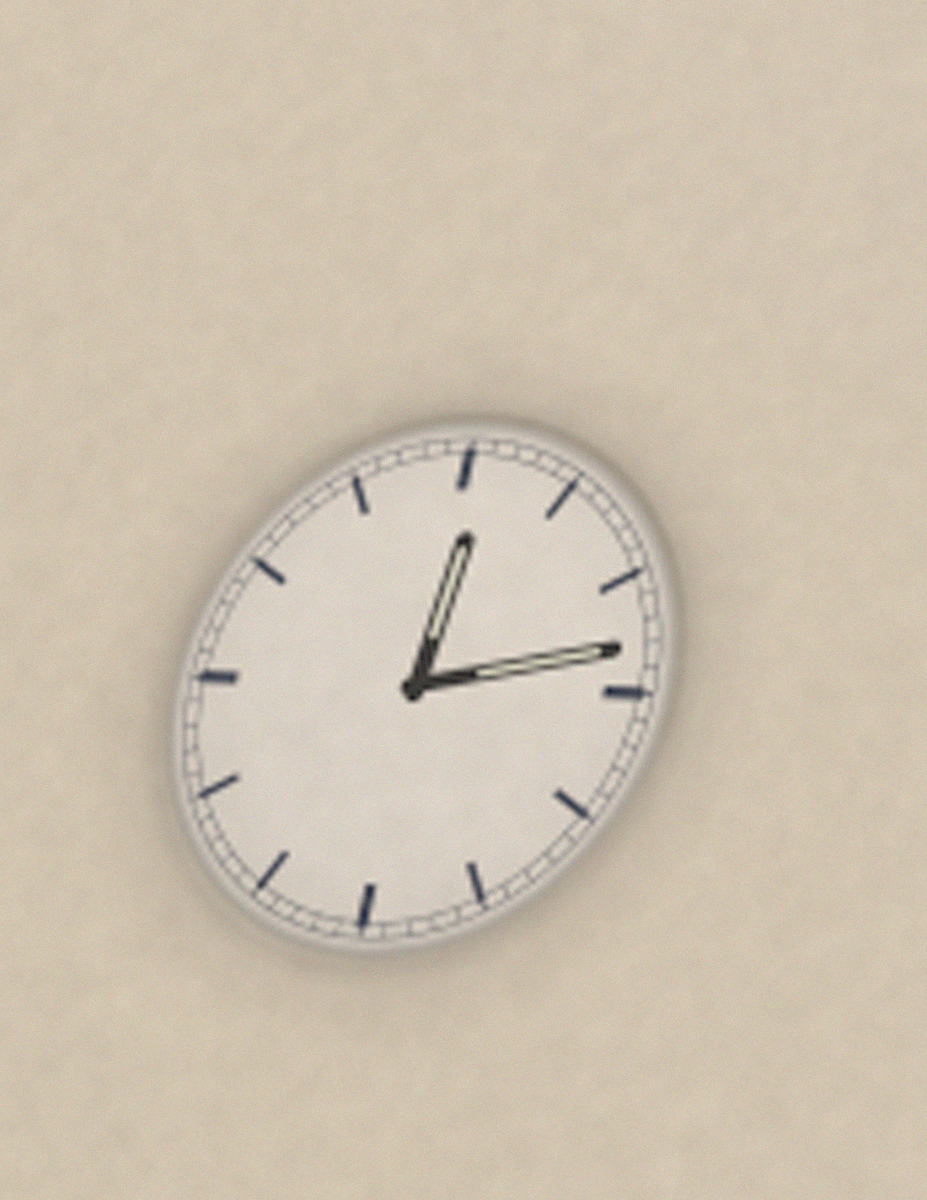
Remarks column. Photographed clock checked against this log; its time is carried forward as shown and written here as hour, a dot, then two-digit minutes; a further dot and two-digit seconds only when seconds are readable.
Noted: 12.13
